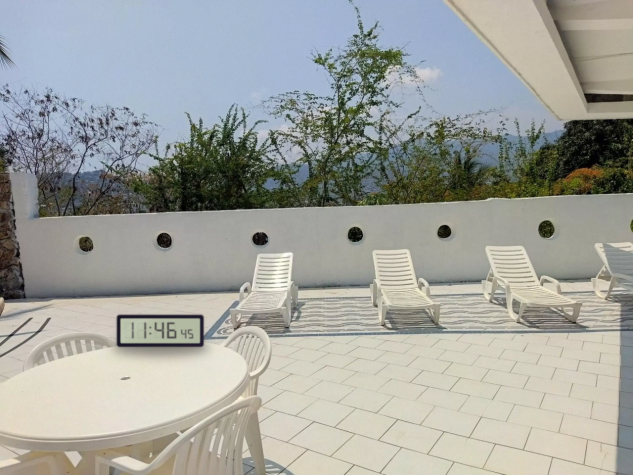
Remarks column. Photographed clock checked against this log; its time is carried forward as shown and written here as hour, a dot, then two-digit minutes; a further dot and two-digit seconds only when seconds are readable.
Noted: 11.46.45
